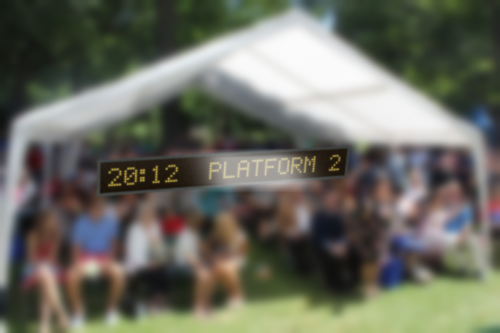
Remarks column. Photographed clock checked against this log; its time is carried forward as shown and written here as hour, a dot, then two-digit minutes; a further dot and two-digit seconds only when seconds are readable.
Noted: 20.12
